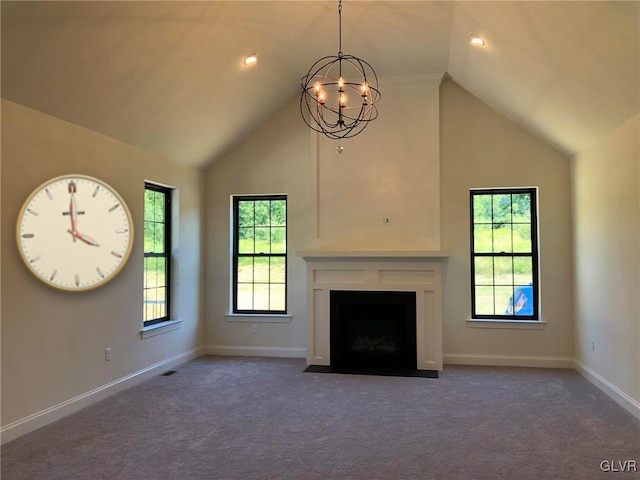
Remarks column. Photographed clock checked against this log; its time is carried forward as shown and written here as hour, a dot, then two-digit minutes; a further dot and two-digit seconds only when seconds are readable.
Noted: 4.00
